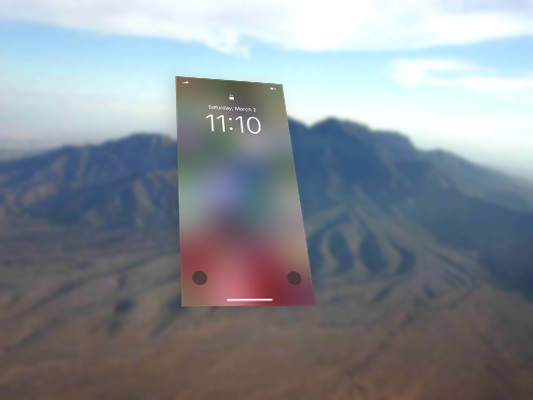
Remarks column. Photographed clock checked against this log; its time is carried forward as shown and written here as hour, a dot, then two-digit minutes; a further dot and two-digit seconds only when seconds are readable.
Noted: 11.10
